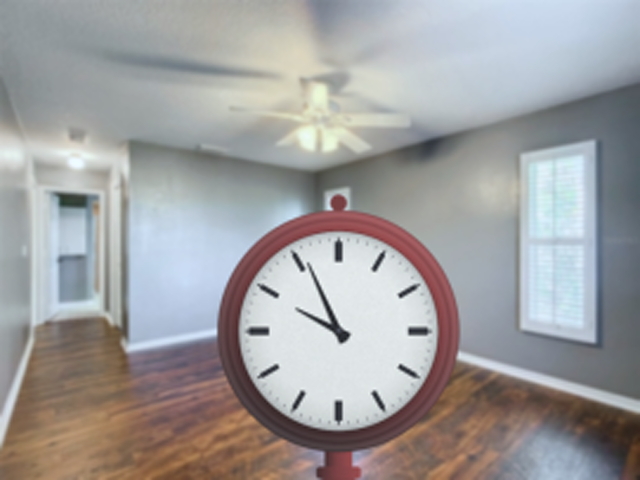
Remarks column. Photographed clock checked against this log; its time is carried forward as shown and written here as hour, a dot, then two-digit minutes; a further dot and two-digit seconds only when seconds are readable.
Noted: 9.56
